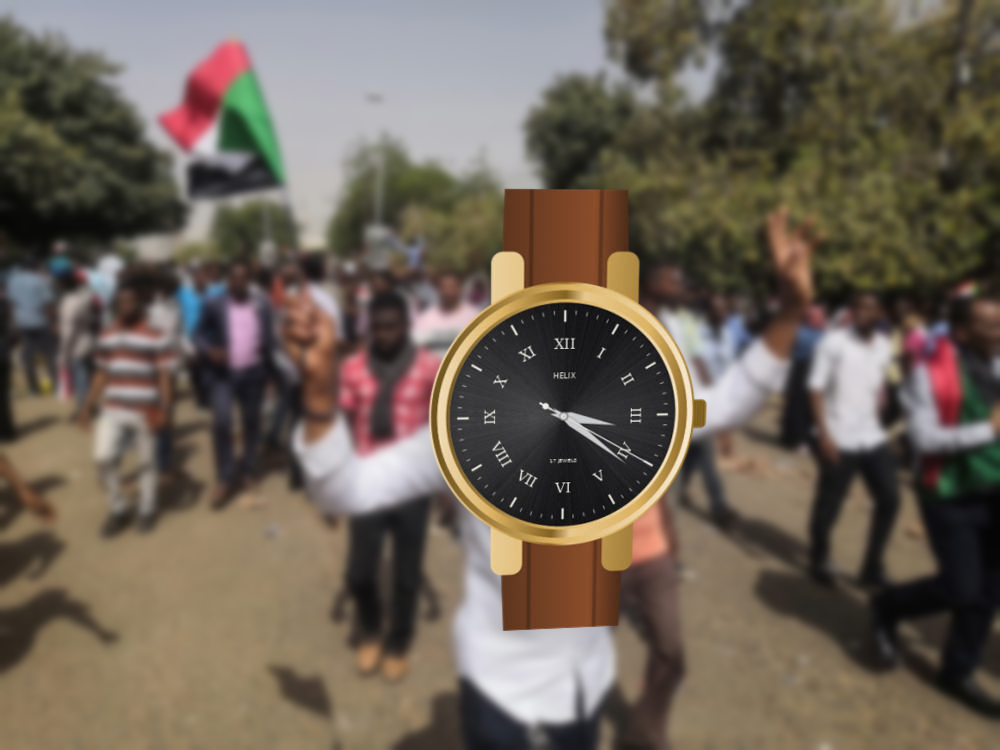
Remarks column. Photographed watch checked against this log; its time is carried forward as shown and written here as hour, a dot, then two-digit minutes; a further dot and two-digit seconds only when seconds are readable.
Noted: 3.21.20
